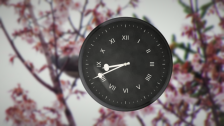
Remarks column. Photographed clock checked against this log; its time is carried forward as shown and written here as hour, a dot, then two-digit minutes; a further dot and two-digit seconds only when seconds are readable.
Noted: 8.41
